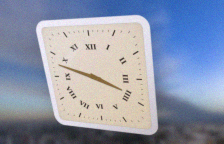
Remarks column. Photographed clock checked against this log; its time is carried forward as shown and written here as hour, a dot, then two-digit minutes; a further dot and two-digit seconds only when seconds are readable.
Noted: 3.48
